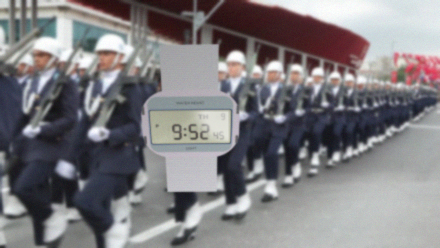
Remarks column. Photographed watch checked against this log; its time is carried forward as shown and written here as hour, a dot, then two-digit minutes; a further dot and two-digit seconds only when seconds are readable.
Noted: 9.52
